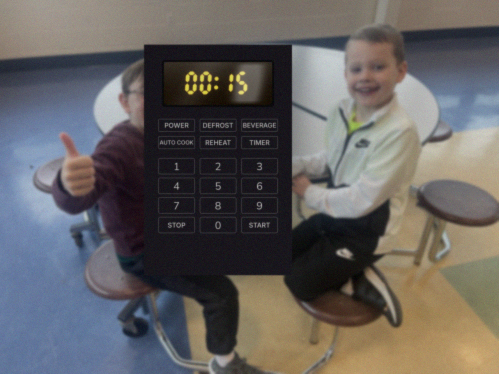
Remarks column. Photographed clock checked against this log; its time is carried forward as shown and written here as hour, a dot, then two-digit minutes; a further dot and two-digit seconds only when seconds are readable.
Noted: 0.15
